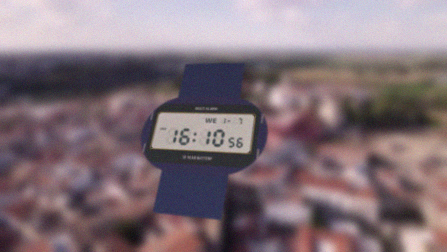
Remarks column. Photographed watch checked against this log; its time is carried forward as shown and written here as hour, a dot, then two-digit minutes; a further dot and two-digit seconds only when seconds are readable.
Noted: 16.10.56
